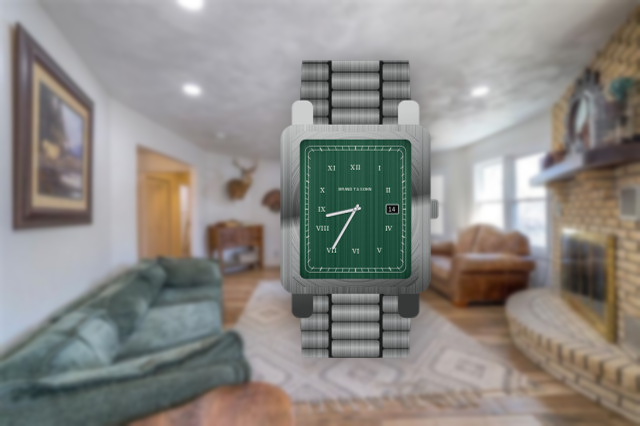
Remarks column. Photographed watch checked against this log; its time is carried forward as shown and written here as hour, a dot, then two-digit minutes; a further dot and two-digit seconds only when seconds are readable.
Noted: 8.35
